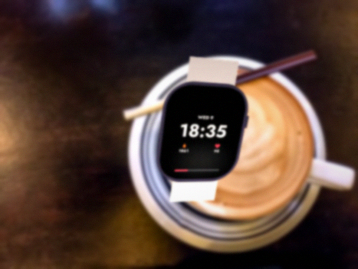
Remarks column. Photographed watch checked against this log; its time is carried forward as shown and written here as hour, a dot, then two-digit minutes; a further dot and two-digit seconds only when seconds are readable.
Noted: 18.35
